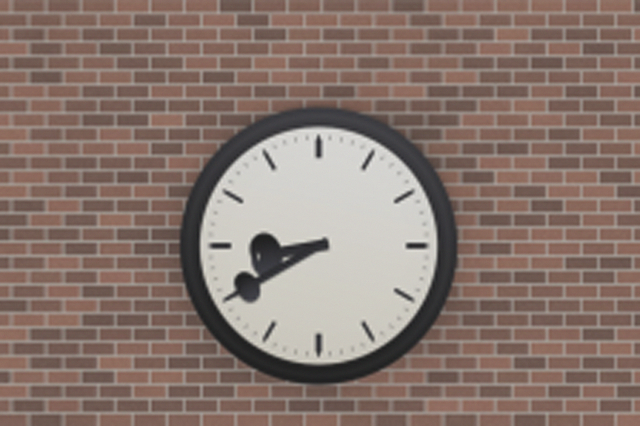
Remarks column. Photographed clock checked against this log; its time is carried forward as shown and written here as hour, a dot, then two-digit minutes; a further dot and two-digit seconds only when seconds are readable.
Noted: 8.40
